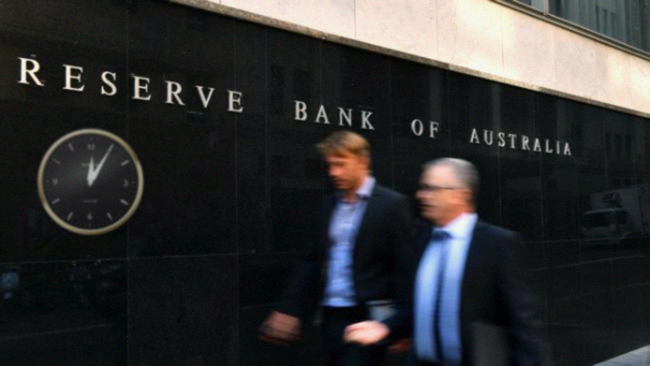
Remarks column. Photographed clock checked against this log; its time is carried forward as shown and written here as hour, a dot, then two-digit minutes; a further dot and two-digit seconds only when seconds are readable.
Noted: 12.05
